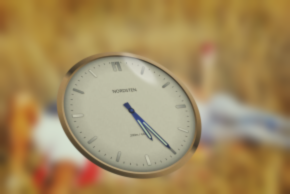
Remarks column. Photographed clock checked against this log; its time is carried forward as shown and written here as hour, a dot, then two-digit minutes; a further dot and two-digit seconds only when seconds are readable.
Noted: 5.25
